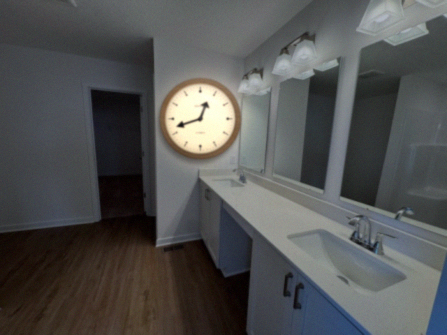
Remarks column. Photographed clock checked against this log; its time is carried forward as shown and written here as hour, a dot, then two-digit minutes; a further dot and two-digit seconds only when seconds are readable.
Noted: 12.42
